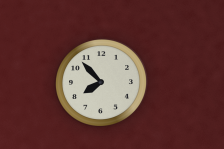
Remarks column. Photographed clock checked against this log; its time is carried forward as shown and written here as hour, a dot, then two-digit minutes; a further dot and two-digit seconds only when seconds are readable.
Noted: 7.53
